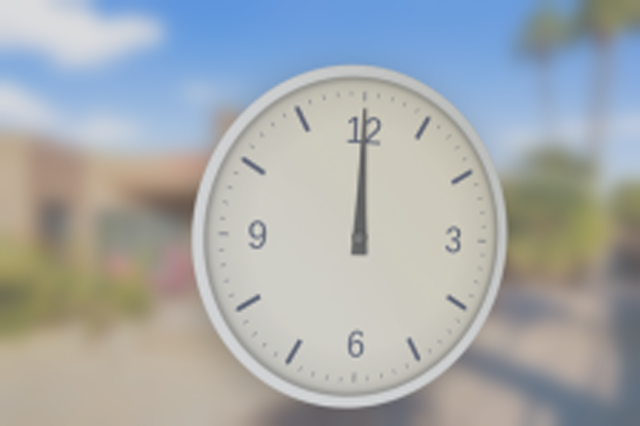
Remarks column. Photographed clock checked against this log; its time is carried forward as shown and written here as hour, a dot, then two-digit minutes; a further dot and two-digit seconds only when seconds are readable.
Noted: 12.00
